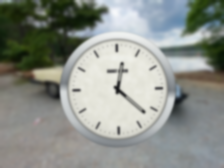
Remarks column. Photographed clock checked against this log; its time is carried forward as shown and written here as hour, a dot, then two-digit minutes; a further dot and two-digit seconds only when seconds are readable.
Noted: 12.22
